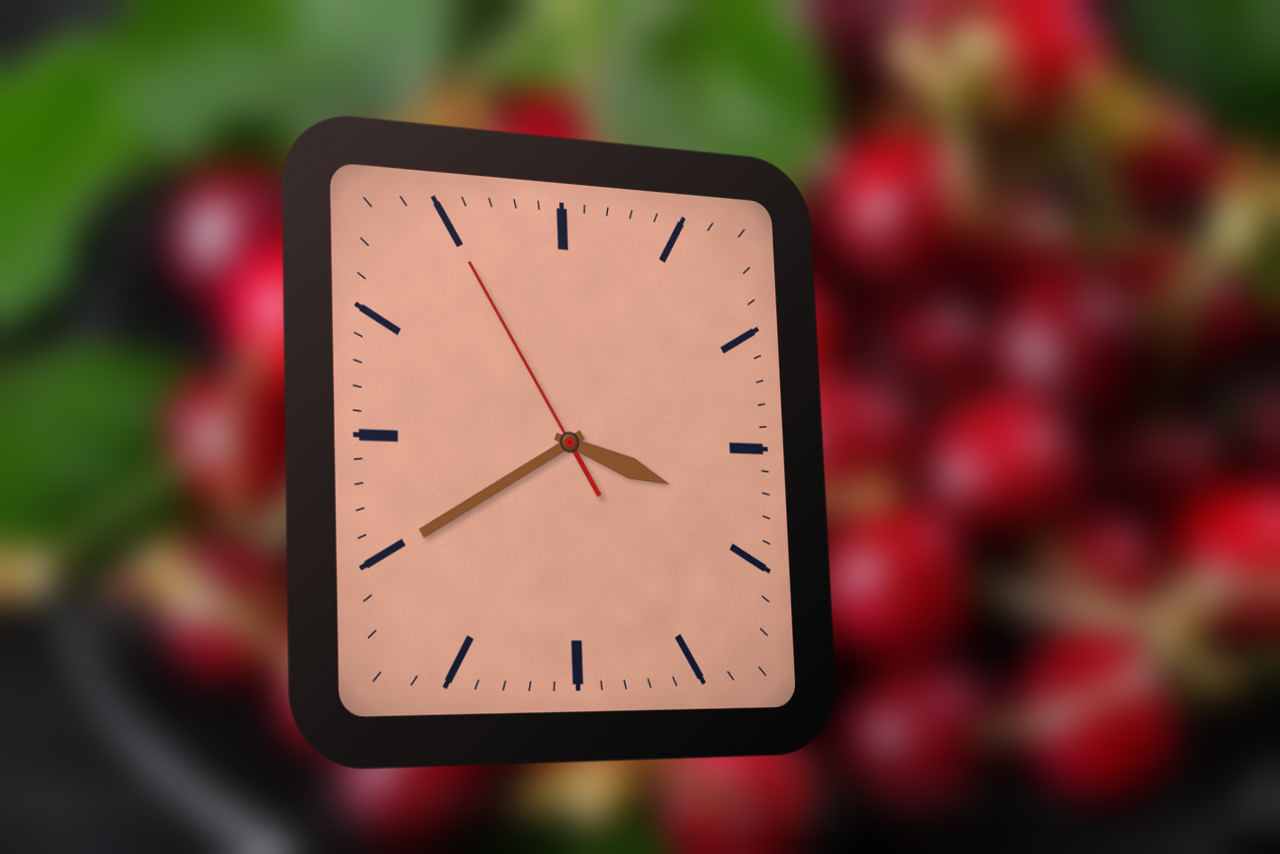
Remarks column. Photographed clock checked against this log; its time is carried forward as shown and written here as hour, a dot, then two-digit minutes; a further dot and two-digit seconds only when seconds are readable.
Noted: 3.39.55
